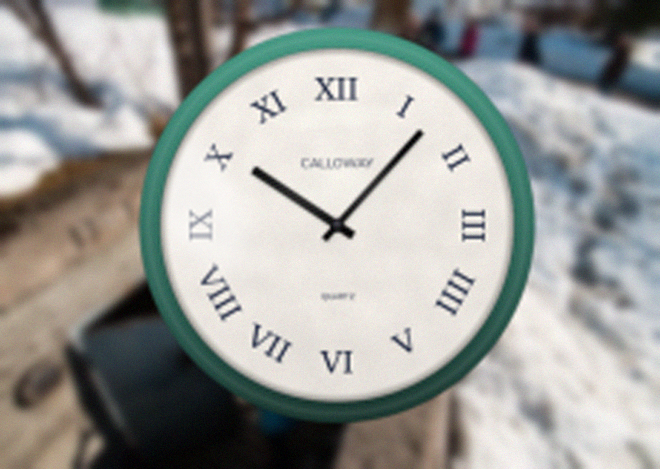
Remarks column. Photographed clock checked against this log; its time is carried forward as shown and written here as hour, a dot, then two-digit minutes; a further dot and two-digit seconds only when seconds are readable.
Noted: 10.07
